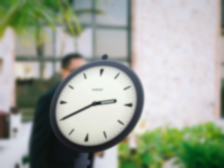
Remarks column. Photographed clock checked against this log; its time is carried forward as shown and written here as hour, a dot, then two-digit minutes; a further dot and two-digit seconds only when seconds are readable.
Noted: 2.40
